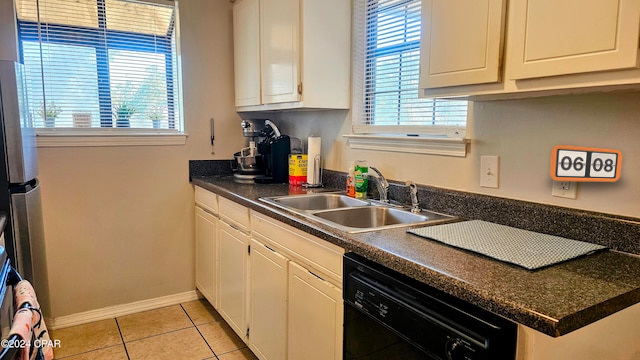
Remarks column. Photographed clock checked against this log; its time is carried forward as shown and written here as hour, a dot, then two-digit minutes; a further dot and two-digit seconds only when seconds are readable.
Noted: 6.08
